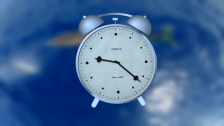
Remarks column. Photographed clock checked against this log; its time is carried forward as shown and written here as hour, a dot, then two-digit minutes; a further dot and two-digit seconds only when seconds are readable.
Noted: 9.22
